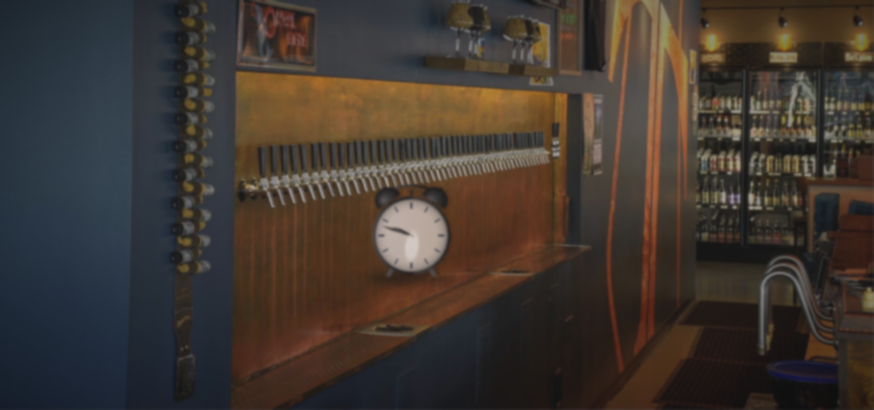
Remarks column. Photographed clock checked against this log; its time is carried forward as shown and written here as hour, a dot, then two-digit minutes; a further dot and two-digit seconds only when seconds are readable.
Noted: 9.48
